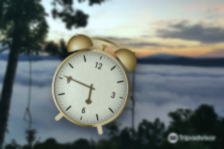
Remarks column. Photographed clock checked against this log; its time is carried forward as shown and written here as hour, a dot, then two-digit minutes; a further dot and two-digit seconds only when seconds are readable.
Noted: 5.46
